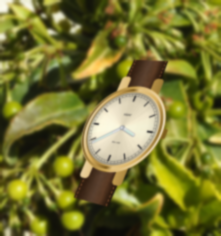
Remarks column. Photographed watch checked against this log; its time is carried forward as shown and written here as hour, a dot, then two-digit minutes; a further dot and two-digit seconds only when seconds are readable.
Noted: 3.39
